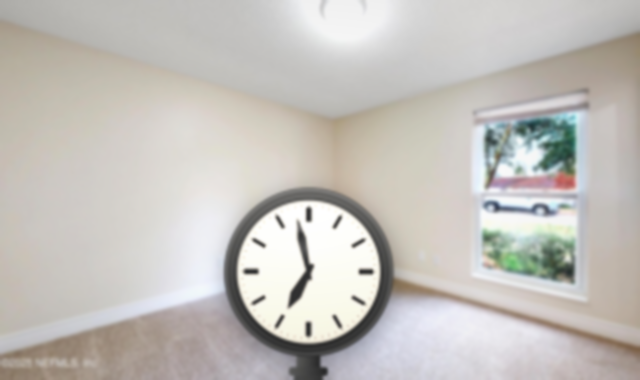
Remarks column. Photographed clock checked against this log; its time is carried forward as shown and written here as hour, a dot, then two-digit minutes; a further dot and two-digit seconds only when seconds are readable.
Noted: 6.58
